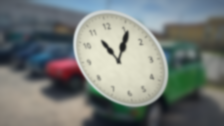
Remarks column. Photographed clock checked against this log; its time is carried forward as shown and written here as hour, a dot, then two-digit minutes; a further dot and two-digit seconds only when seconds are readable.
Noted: 11.06
